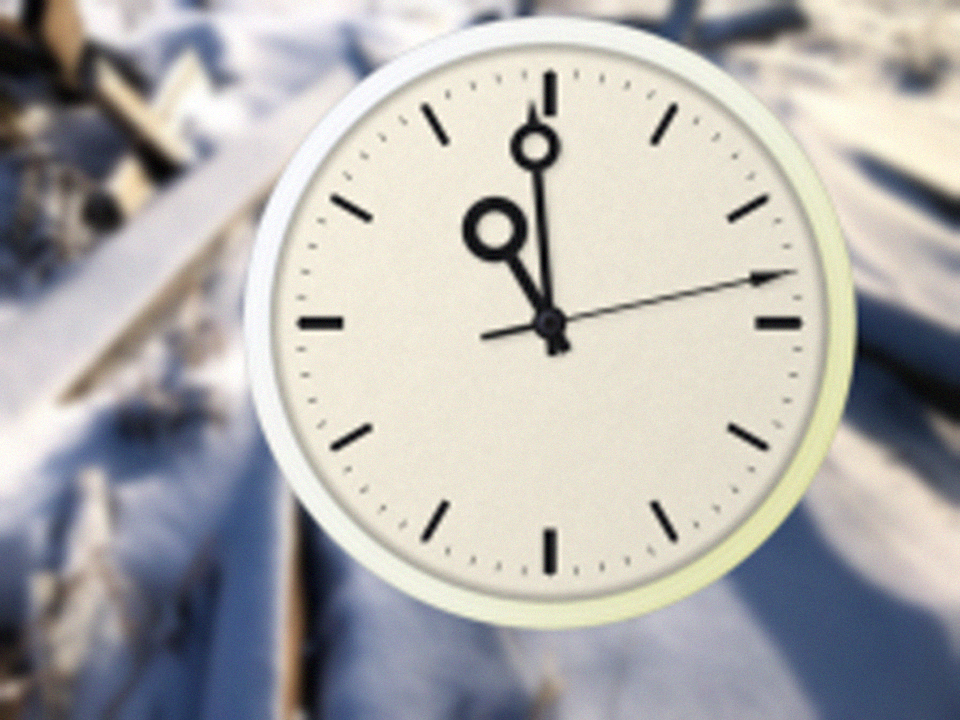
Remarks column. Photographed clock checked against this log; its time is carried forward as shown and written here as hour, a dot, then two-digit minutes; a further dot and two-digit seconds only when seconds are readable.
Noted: 10.59.13
